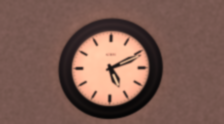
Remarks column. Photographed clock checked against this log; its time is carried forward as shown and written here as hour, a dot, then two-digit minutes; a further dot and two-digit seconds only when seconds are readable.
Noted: 5.11
